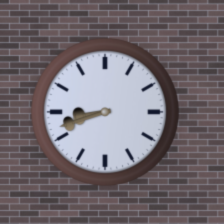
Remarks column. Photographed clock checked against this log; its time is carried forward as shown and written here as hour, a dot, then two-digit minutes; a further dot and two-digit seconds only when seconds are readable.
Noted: 8.42
